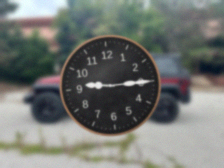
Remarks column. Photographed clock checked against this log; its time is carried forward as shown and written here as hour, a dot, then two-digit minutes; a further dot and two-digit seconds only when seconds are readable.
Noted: 9.15
